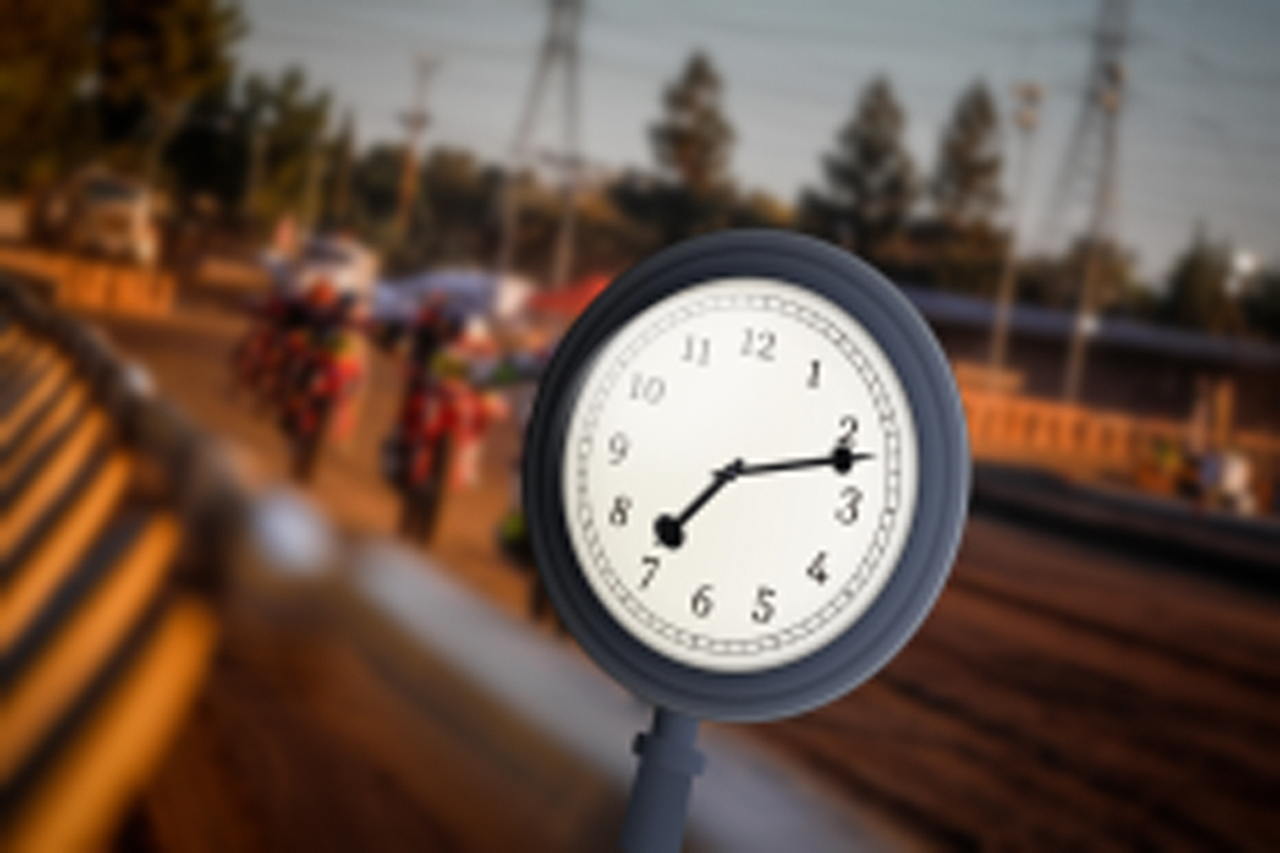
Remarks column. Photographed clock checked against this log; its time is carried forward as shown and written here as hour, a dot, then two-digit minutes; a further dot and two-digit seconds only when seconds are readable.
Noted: 7.12
